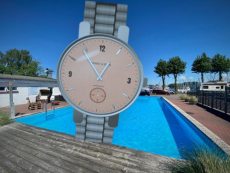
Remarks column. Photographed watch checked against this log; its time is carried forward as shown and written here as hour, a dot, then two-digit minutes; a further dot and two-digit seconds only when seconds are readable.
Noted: 12.54
